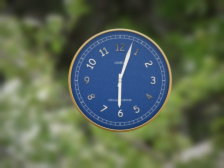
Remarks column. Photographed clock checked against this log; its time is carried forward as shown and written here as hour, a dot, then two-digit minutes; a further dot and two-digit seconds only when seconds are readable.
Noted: 6.03
